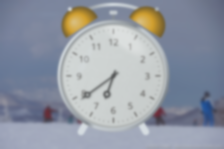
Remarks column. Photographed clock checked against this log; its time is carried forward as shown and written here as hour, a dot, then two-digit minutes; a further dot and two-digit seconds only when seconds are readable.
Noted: 6.39
